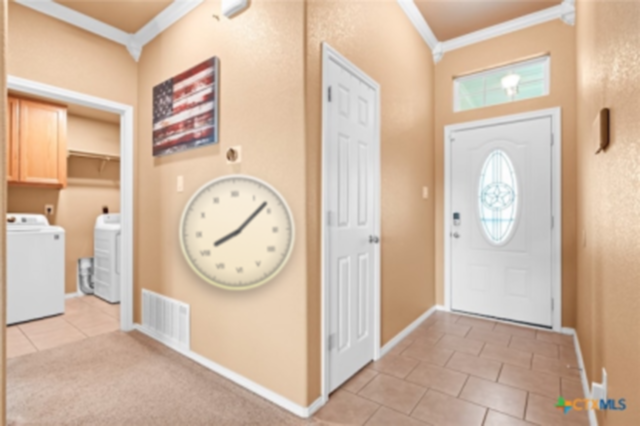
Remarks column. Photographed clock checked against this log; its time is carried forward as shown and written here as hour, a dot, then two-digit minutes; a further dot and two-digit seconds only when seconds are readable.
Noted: 8.08
